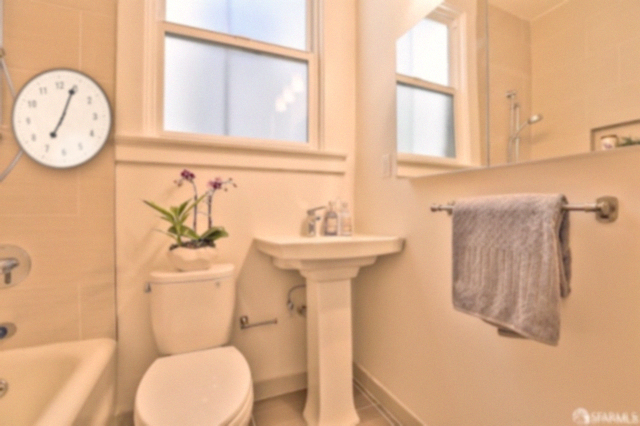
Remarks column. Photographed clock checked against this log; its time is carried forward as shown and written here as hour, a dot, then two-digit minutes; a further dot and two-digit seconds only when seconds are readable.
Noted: 7.04
